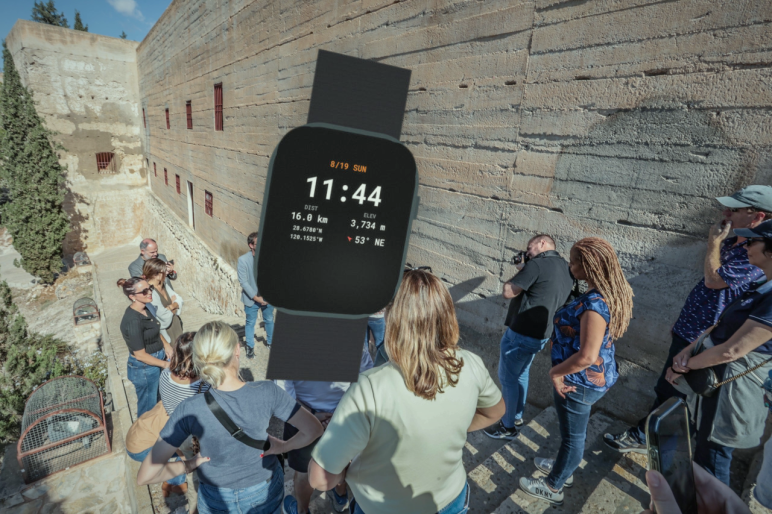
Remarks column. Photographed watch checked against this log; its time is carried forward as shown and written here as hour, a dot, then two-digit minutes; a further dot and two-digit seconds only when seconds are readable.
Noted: 11.44
